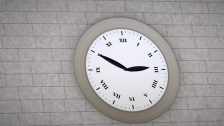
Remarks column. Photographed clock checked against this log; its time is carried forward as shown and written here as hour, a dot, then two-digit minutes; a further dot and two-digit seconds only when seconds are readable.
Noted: 2.50
